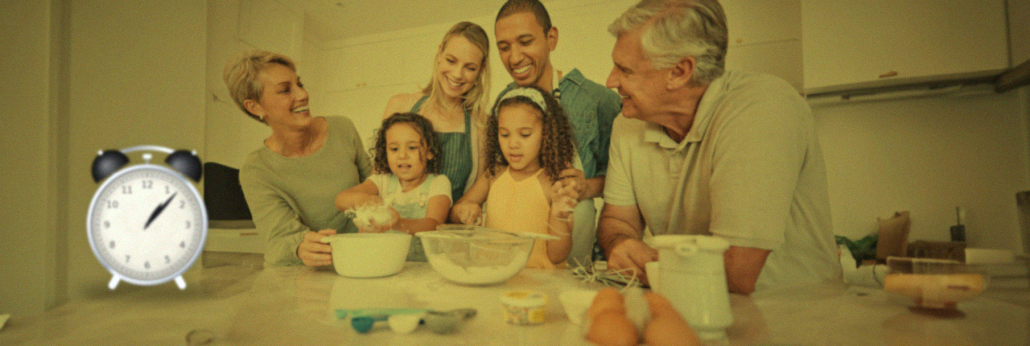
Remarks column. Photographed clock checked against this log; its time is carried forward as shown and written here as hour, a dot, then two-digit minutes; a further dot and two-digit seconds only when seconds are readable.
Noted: 1.07
